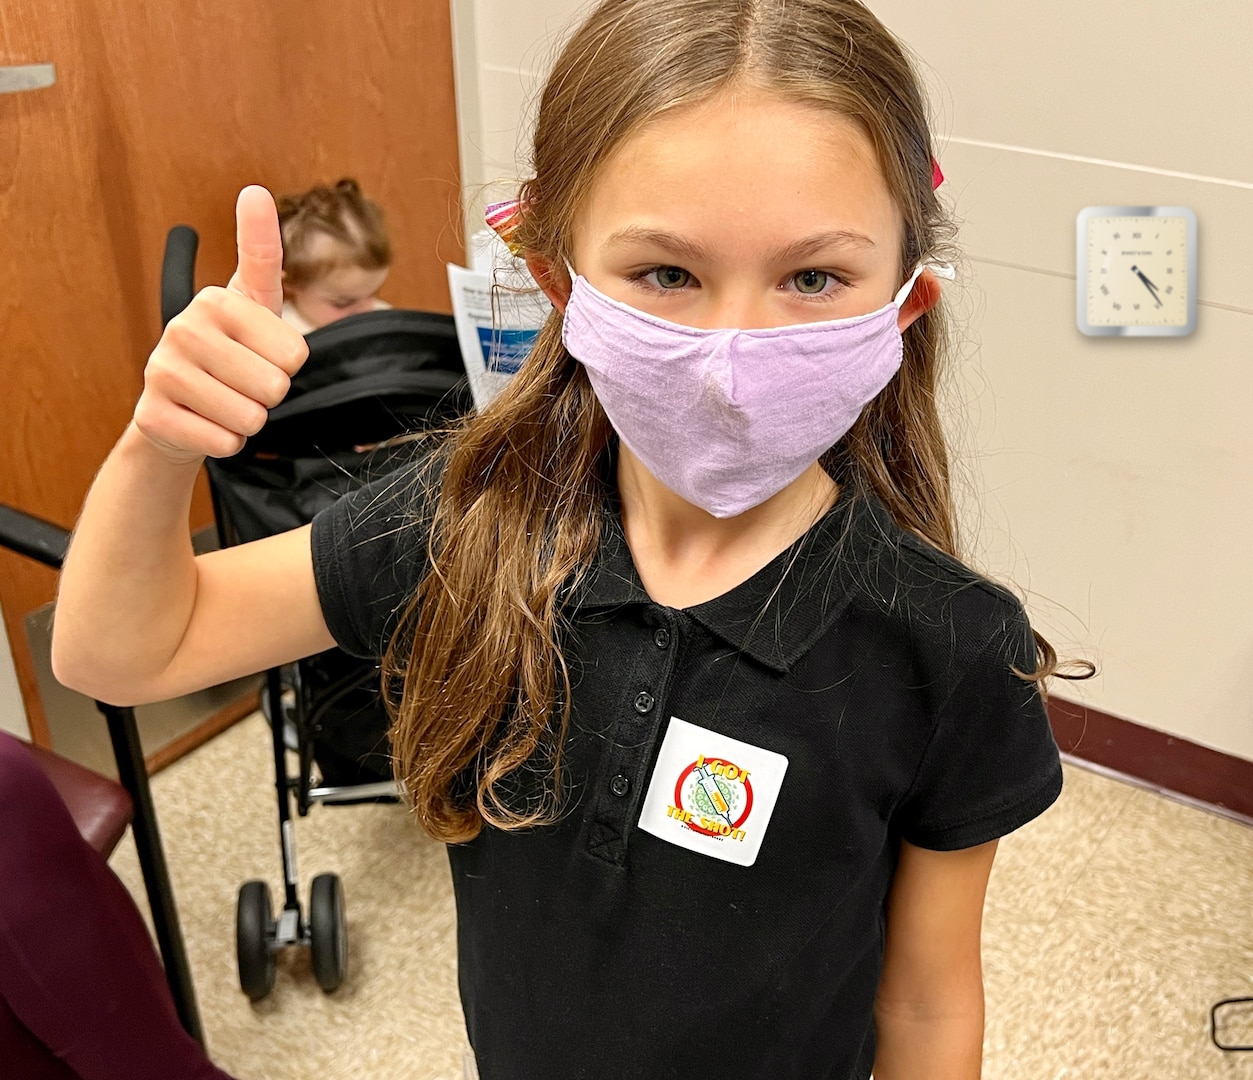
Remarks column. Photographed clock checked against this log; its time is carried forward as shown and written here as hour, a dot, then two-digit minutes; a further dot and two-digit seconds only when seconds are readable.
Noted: 4.24
